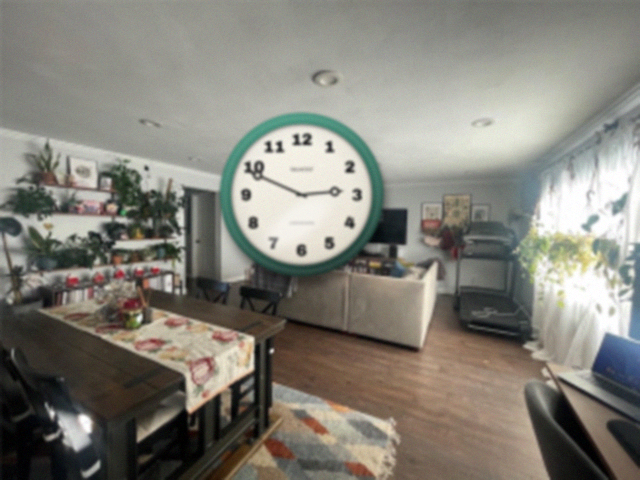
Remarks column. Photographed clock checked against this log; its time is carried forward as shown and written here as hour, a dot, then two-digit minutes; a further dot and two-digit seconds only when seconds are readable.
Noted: 2.49
